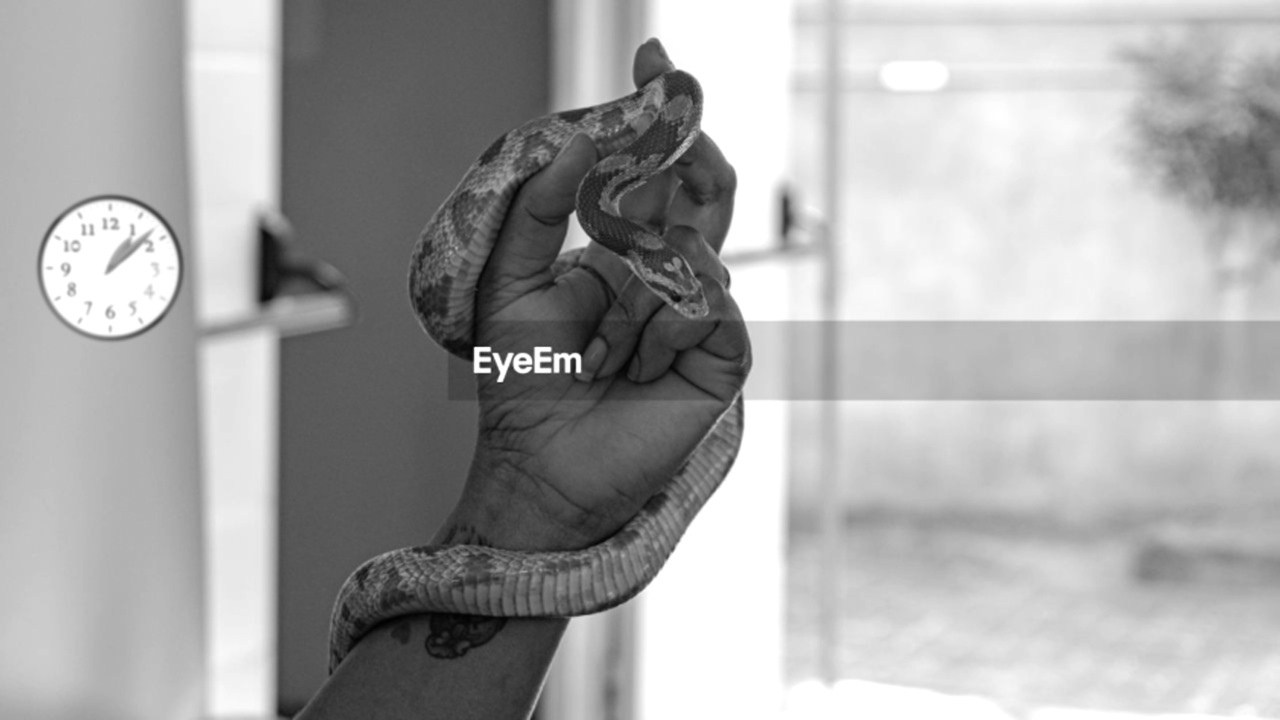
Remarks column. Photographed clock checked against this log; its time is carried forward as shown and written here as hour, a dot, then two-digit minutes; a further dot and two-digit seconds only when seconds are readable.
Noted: 1.08
